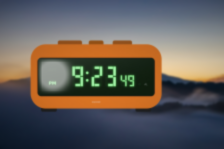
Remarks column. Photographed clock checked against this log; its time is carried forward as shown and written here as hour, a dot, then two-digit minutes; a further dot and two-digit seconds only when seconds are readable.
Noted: 9.23.49
